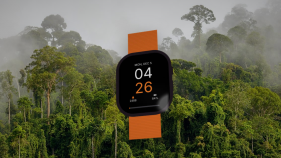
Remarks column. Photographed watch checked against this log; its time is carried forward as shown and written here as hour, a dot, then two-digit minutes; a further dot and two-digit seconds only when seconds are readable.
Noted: 4.26
